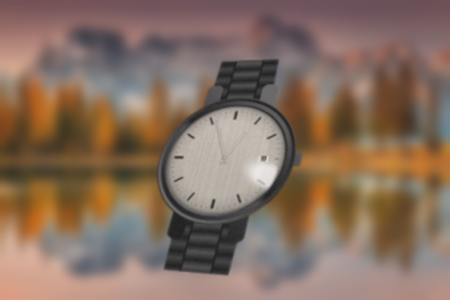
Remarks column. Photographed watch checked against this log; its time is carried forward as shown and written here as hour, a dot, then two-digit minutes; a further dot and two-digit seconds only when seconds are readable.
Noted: 12.56
